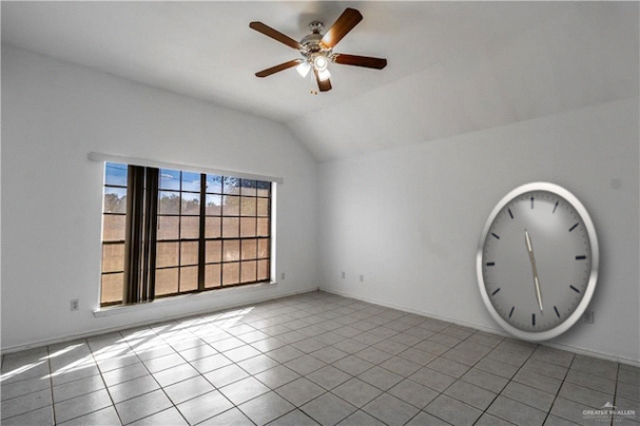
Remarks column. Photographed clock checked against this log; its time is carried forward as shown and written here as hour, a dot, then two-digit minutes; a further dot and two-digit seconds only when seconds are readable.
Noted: 11.28
